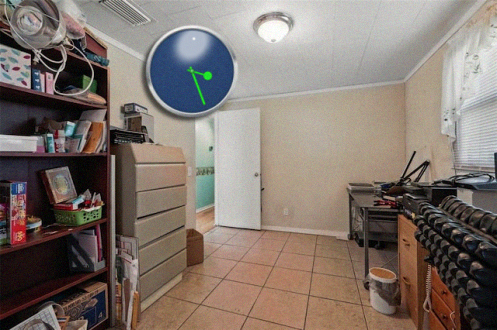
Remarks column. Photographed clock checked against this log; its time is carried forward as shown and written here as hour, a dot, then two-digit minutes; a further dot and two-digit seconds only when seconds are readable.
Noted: 3.26
